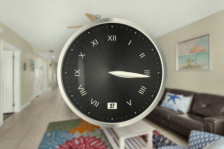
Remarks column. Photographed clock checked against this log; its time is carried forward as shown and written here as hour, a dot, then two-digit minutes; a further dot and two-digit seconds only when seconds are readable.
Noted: 3.16
